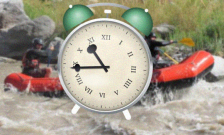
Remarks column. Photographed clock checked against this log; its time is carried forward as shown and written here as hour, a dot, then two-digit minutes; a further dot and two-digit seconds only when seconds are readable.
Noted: 10.44
